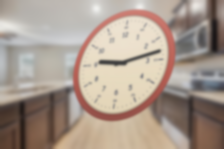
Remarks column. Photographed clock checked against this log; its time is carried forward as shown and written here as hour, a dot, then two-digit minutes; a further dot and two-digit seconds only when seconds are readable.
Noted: 9.13
